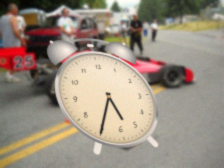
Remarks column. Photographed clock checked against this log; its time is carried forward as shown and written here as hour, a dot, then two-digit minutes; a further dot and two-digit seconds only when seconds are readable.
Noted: 5.35
